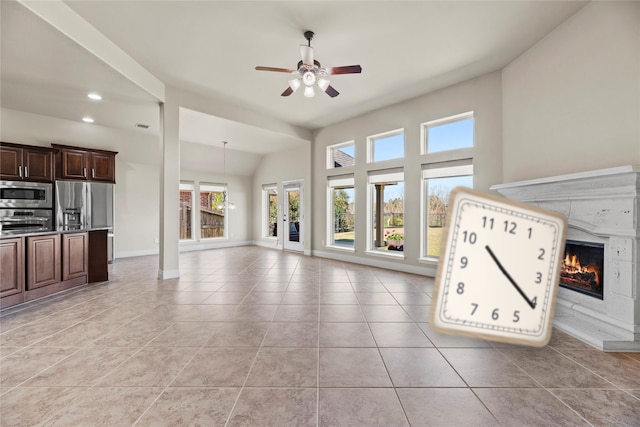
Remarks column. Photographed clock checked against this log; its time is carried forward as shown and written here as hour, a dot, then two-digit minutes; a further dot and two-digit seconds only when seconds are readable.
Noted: 10.21
